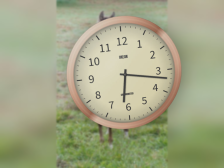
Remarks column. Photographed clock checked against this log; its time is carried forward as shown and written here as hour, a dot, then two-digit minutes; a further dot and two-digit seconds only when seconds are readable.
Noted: 6.17
